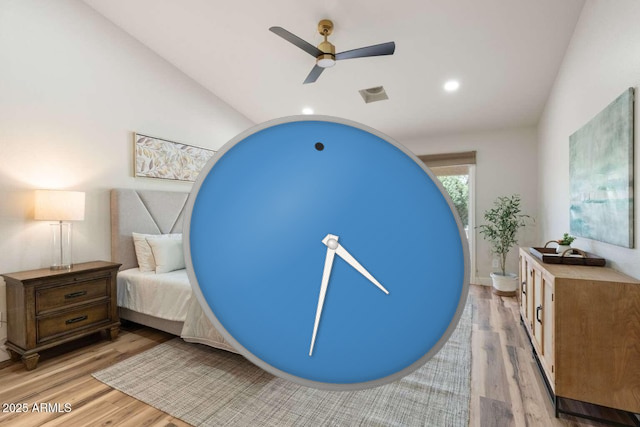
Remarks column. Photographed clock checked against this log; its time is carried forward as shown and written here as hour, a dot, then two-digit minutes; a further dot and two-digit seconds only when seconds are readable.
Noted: 4.33
